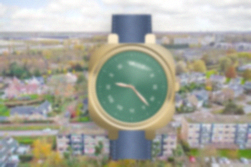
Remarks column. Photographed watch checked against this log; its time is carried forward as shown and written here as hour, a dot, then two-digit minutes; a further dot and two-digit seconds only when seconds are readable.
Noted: 9.23
